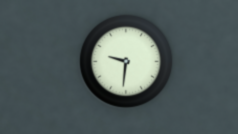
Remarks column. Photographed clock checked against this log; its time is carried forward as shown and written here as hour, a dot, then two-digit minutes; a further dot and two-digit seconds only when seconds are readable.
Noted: 9.31
